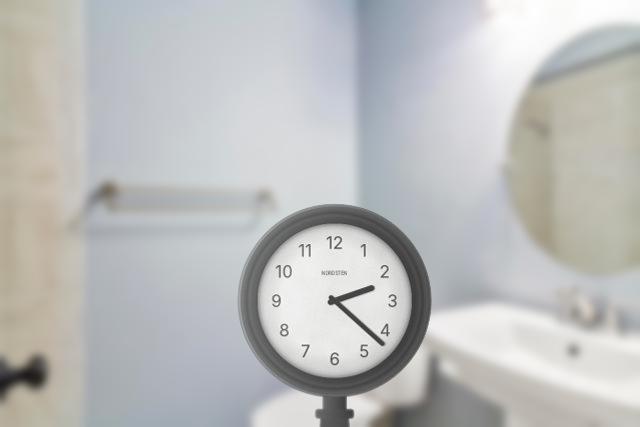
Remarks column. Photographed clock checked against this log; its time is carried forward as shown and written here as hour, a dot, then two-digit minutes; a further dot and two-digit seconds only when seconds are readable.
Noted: 2.22
